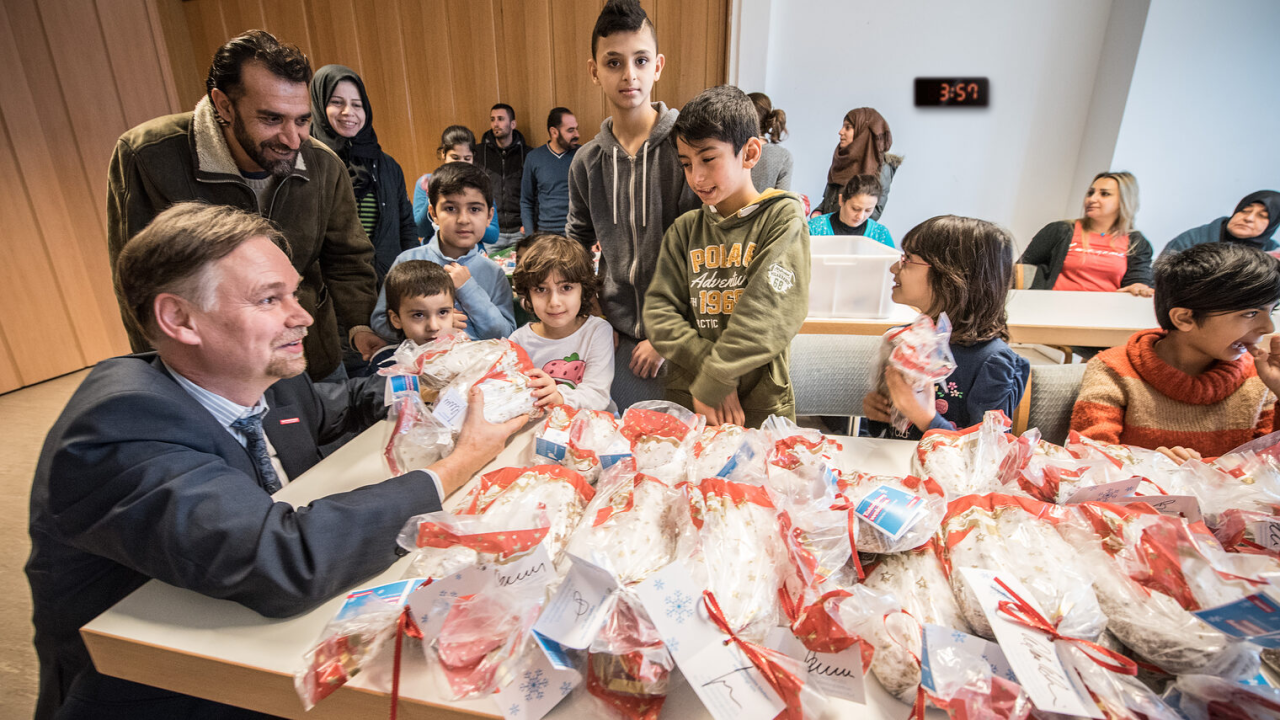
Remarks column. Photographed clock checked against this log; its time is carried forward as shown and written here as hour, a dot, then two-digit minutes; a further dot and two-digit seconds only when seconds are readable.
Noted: 3.57
